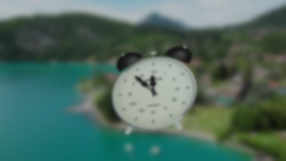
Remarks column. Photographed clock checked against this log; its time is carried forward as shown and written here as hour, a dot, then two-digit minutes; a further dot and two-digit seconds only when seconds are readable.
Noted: 11.53
